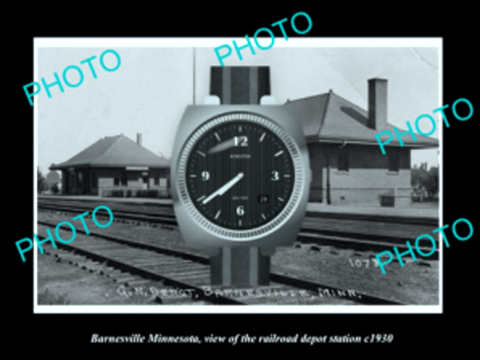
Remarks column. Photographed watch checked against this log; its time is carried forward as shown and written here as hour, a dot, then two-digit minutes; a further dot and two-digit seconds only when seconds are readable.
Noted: 7.39
